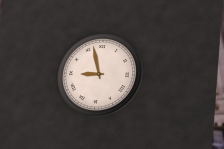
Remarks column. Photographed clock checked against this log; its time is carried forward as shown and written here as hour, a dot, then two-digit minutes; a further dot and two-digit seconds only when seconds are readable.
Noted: 8.57
